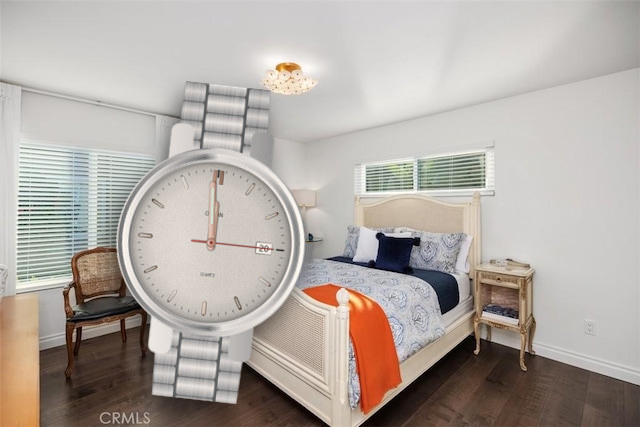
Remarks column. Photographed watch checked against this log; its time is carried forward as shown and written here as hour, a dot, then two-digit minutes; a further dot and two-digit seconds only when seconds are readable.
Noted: 11.59.15
